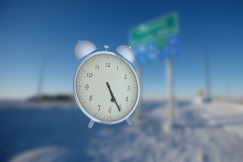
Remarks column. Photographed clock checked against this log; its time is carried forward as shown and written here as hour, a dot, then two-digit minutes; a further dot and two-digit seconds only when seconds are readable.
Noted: 5.26
